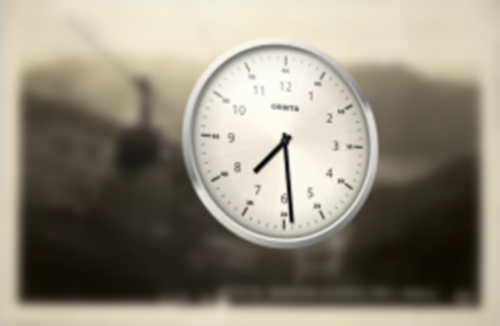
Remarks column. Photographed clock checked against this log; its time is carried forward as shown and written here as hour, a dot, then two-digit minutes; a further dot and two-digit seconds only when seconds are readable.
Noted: 7.29
